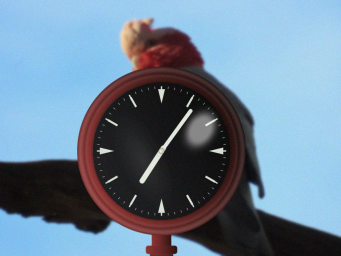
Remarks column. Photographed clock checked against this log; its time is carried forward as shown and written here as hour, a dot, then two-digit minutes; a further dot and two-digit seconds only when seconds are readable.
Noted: 7.06
